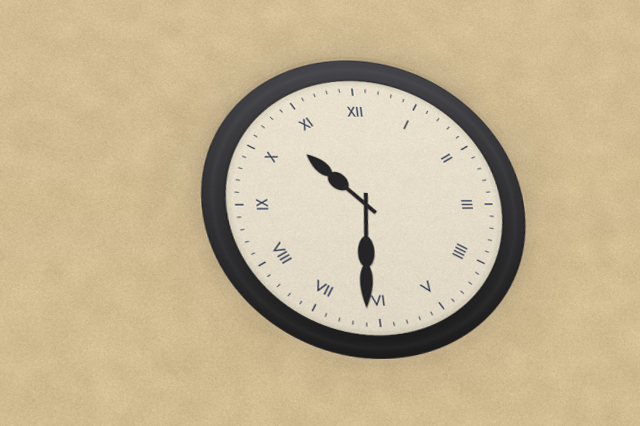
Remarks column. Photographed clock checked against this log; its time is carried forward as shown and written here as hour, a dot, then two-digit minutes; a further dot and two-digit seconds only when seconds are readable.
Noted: 10.31
